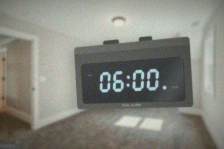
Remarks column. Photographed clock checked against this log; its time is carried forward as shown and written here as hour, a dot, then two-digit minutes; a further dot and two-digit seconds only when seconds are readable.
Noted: 6.00
